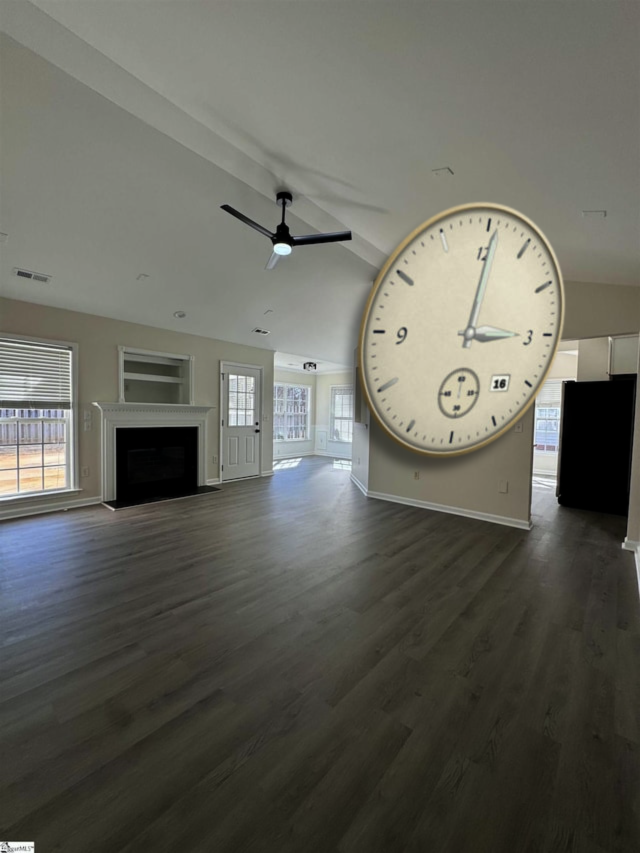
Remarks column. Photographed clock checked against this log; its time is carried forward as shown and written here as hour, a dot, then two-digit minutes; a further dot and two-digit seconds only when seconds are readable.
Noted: 3.01
